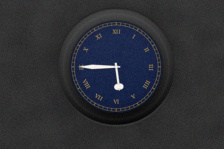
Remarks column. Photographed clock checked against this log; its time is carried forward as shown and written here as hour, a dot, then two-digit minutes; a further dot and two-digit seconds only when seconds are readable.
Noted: 5.45
